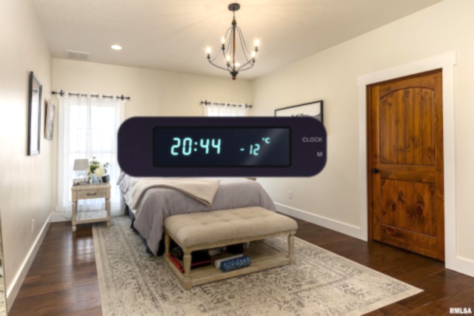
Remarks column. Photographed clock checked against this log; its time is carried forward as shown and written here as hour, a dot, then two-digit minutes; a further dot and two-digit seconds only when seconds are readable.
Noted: 20.44
